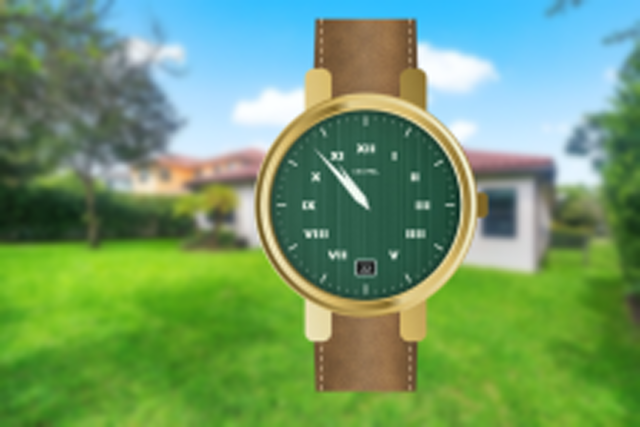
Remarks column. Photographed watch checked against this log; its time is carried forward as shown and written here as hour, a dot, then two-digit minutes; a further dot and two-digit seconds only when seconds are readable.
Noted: 10.53
